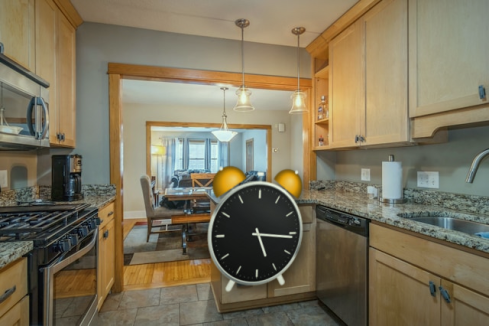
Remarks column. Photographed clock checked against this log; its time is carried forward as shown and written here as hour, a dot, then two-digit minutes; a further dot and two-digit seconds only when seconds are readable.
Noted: 5.16
